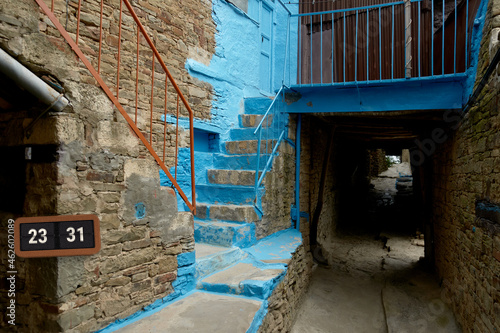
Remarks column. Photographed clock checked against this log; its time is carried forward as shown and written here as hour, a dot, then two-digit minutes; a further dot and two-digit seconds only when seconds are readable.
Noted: 23.31
